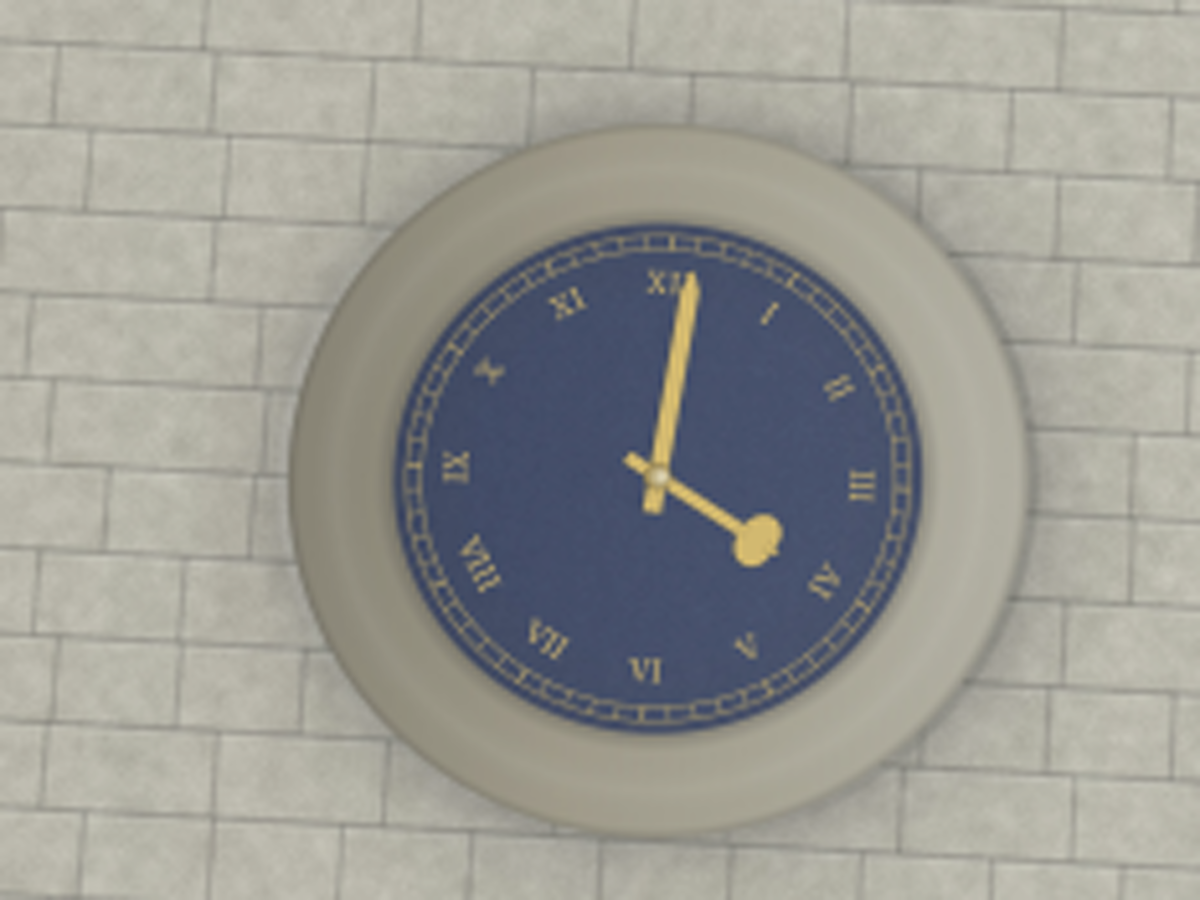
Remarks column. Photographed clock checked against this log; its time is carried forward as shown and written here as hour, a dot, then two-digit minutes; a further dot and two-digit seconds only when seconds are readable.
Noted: 4.01
